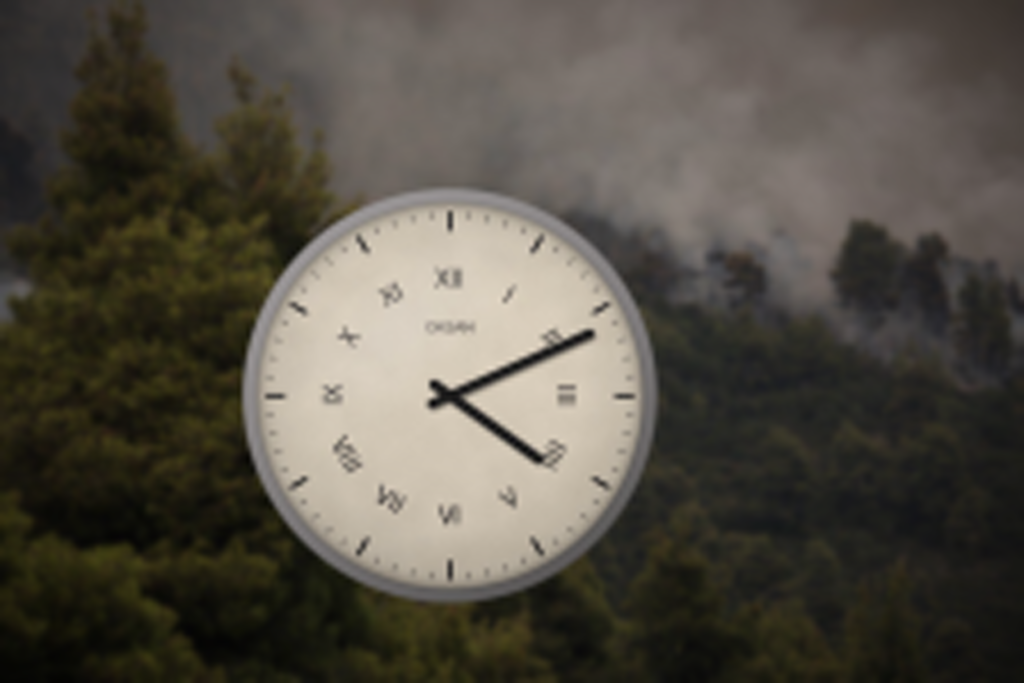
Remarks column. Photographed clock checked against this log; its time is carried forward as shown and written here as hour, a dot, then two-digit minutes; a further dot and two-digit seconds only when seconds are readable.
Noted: 4.11
